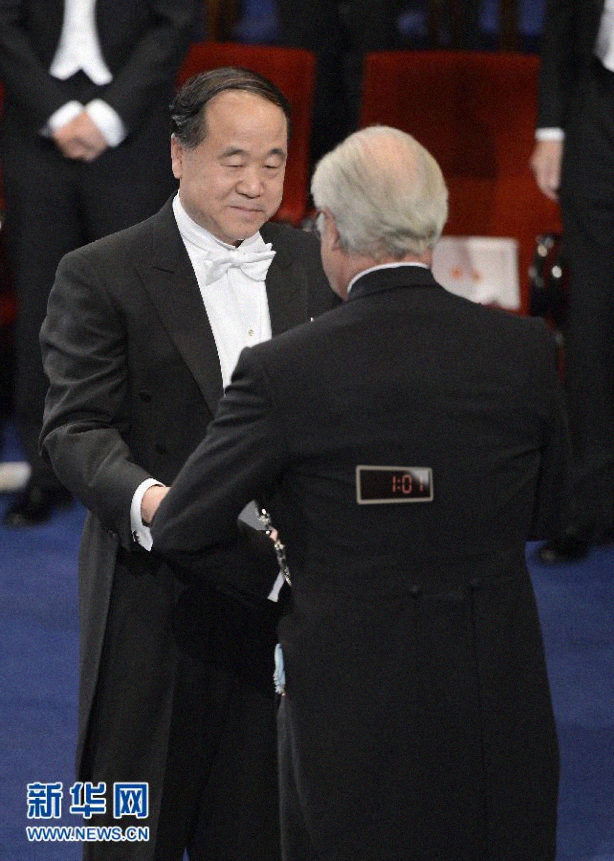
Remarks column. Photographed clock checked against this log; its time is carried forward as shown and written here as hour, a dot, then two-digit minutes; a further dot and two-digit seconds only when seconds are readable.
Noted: 1.01
